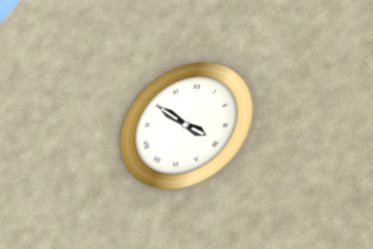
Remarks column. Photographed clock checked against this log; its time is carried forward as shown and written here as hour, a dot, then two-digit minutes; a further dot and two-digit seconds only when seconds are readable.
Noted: 3.50
